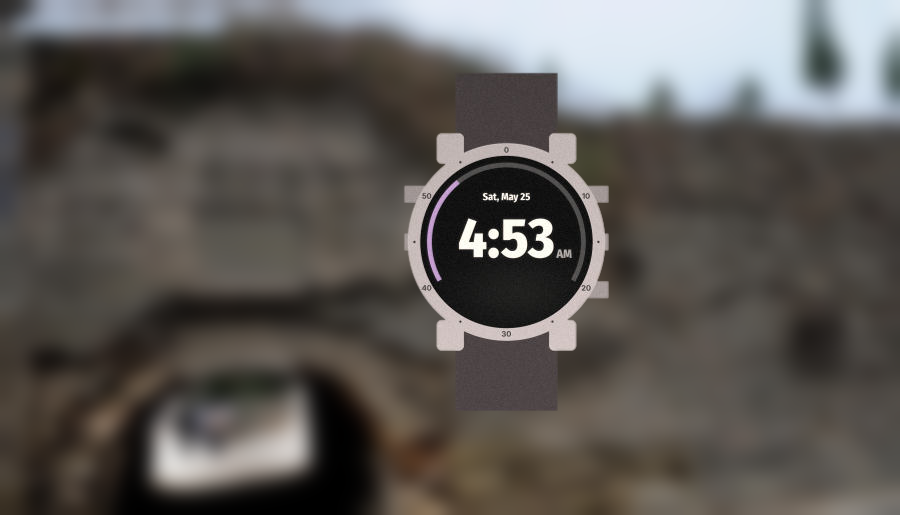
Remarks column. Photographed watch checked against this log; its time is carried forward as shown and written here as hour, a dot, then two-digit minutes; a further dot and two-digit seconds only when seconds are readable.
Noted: 4.53
